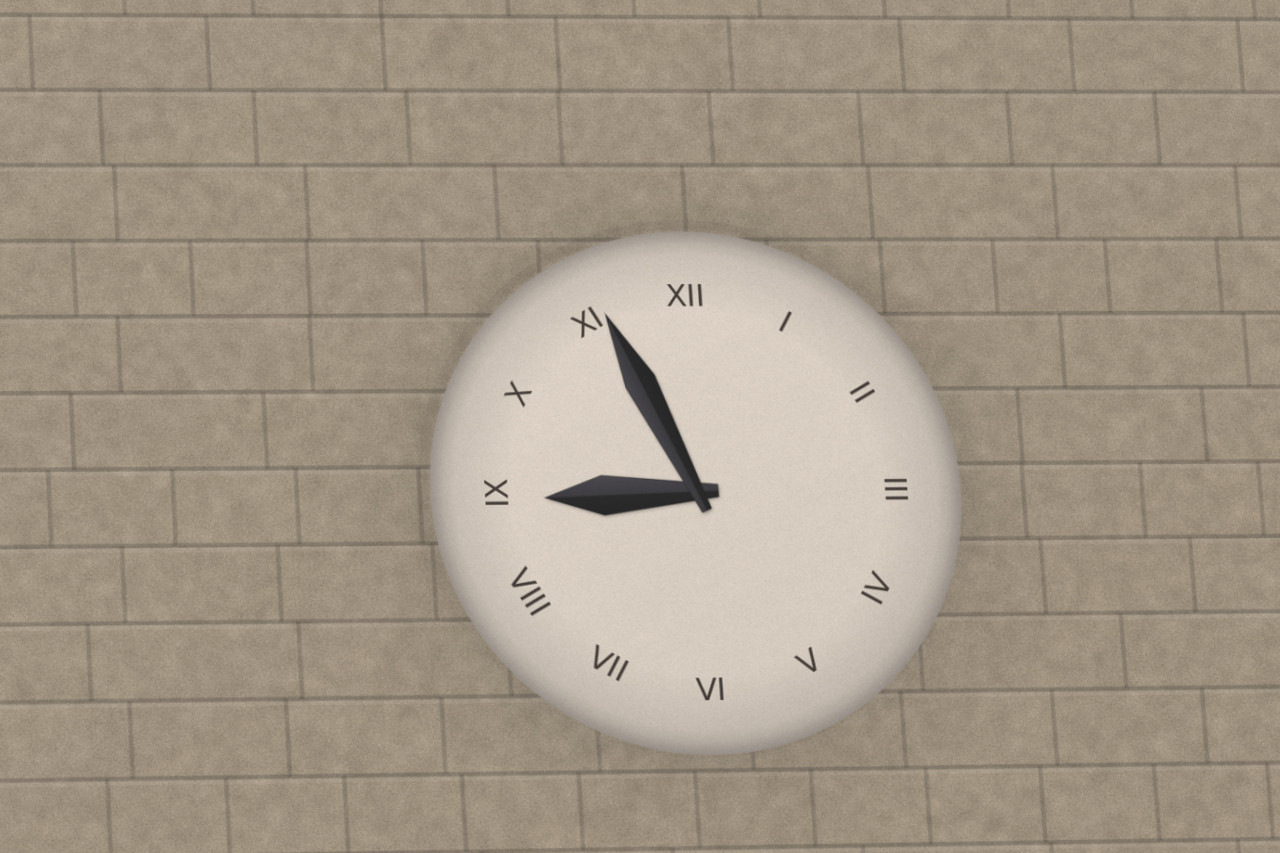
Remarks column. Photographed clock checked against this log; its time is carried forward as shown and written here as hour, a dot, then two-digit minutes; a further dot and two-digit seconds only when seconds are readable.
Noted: 8.56
